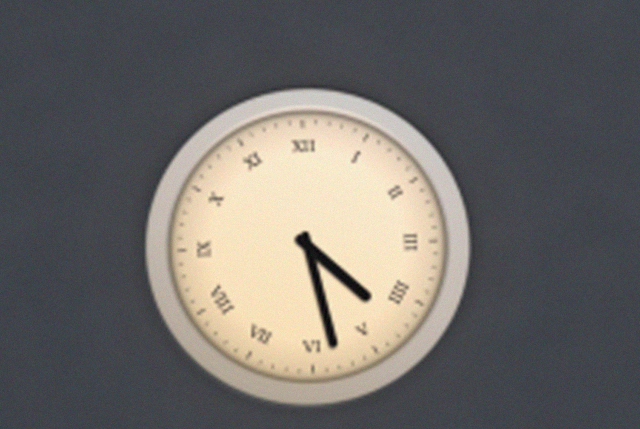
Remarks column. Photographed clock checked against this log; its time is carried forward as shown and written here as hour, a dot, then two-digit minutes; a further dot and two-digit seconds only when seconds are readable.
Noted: 4.28
